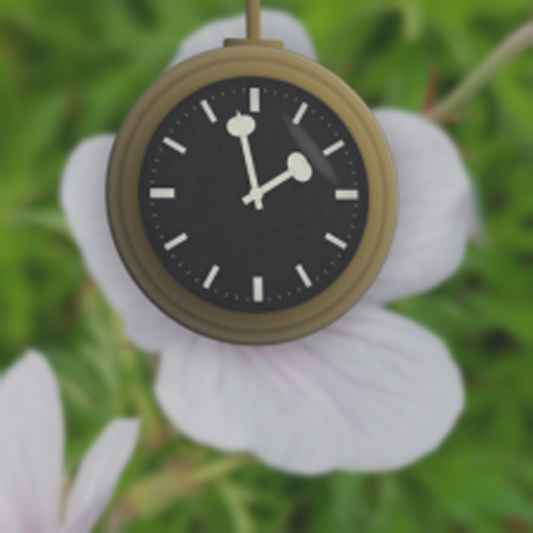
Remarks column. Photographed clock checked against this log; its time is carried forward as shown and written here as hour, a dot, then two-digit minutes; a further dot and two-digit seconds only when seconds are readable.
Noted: 1.58
